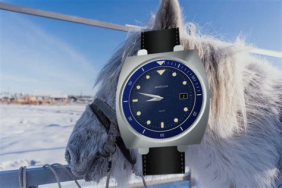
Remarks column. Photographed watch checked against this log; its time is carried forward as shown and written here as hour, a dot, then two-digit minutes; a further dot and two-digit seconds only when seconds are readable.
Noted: 8.48
